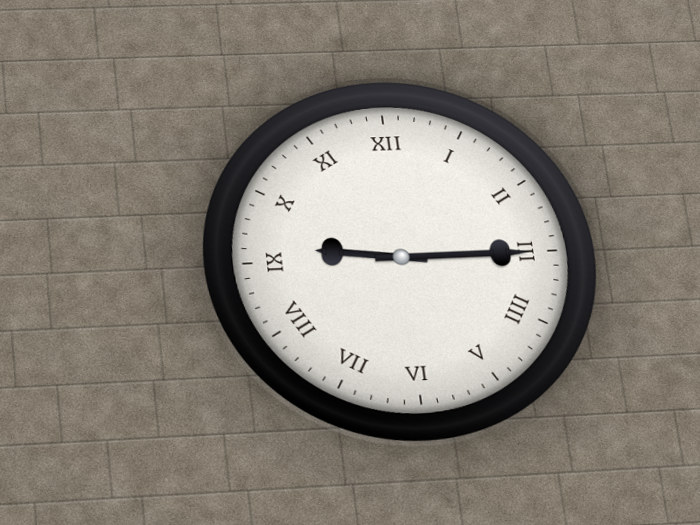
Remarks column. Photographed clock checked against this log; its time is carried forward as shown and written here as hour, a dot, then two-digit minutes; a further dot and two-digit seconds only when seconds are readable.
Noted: 9.15
